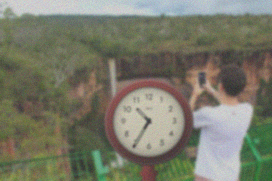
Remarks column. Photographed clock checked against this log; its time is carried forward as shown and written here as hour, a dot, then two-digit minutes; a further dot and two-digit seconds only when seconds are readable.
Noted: 10.35
